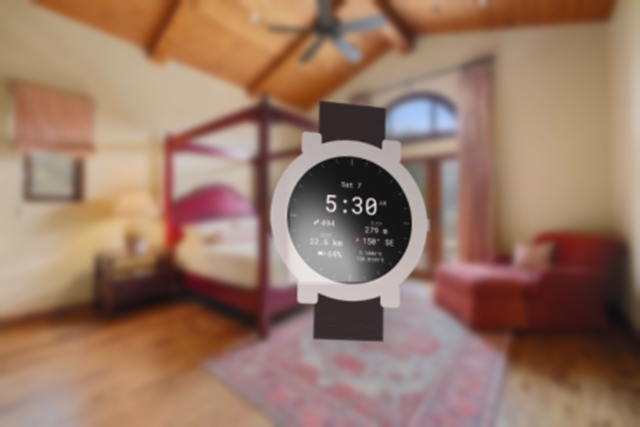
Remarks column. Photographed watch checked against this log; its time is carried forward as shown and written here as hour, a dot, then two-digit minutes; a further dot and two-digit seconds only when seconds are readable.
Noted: 5.30
